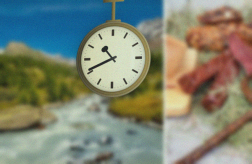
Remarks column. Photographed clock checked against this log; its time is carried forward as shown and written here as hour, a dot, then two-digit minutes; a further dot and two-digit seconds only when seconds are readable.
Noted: 10.41
